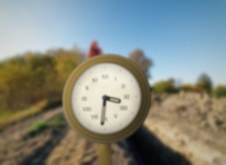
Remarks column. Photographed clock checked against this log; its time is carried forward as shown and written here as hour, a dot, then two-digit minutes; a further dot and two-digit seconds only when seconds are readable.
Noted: 3.31
